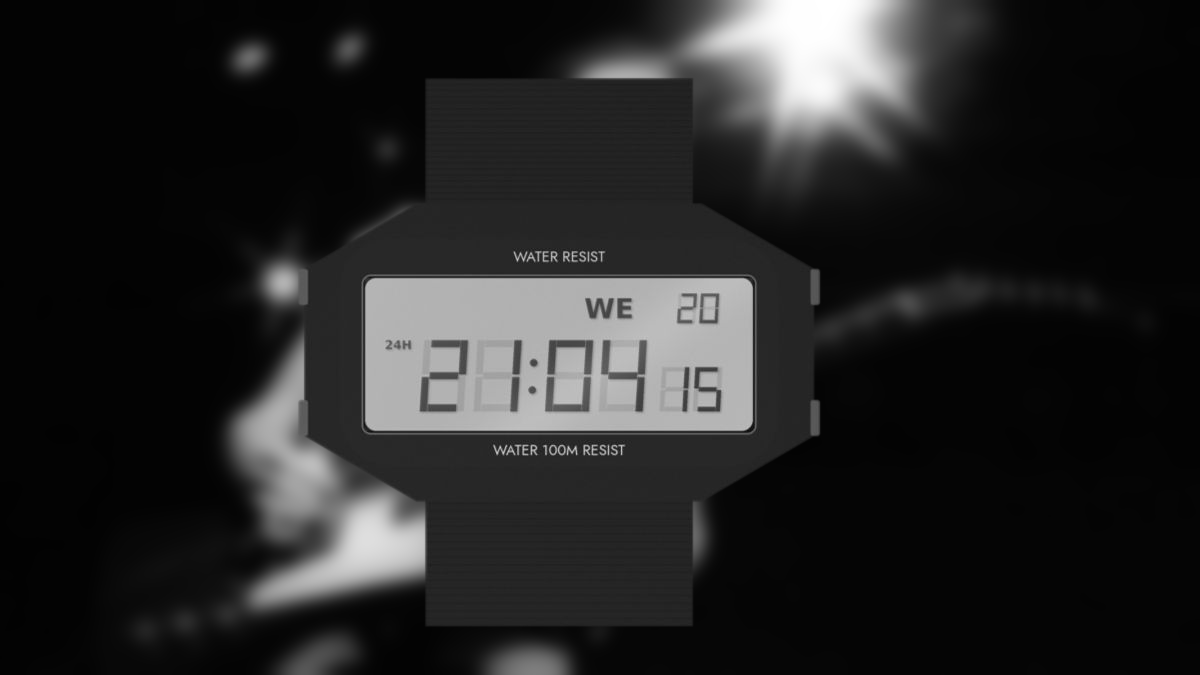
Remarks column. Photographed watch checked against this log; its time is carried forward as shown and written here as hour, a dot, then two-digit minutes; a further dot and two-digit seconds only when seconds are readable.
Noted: 21.04.15
